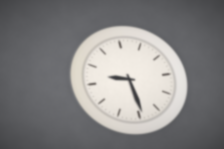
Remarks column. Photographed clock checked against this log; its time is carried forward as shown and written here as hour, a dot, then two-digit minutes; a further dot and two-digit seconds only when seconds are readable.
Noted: 9.29
